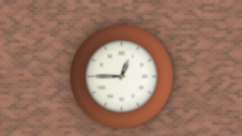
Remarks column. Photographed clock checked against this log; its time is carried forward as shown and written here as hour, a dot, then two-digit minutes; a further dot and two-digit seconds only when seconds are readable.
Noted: 12.45
